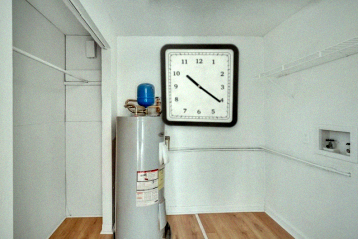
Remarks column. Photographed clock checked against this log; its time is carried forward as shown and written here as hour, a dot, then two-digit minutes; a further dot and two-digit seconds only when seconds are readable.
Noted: 10.21
